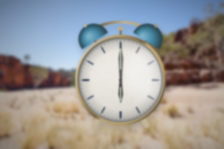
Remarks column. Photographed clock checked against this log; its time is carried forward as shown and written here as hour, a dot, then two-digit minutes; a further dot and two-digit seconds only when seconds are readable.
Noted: 6.00
